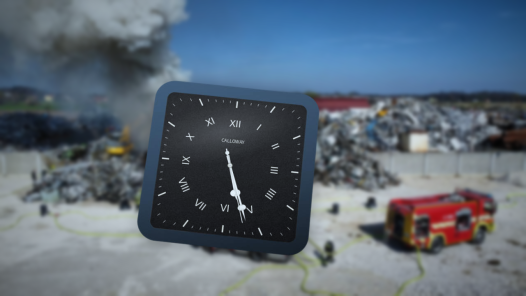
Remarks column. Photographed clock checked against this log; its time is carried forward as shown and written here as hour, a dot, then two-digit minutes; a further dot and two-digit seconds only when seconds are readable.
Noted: 5.26.27
